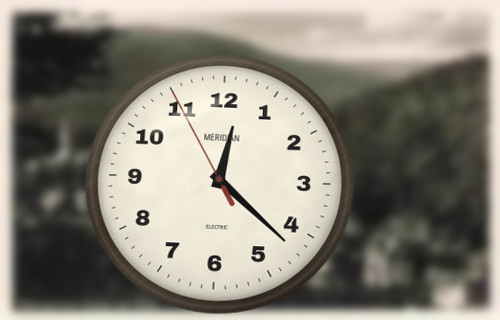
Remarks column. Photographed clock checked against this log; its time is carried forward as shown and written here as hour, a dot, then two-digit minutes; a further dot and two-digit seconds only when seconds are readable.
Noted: 12.21.55
